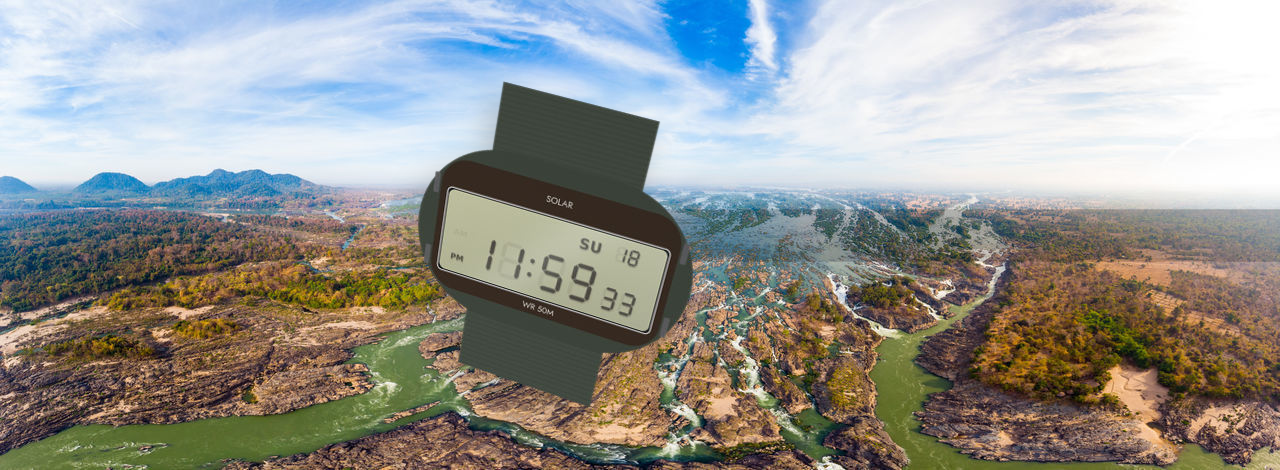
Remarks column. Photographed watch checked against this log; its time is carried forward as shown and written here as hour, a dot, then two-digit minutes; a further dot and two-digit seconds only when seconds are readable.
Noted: 11.59.33
